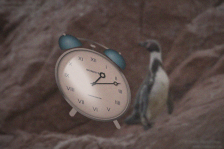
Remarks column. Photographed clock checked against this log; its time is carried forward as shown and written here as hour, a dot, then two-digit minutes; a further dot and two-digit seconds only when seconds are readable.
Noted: 1.12
